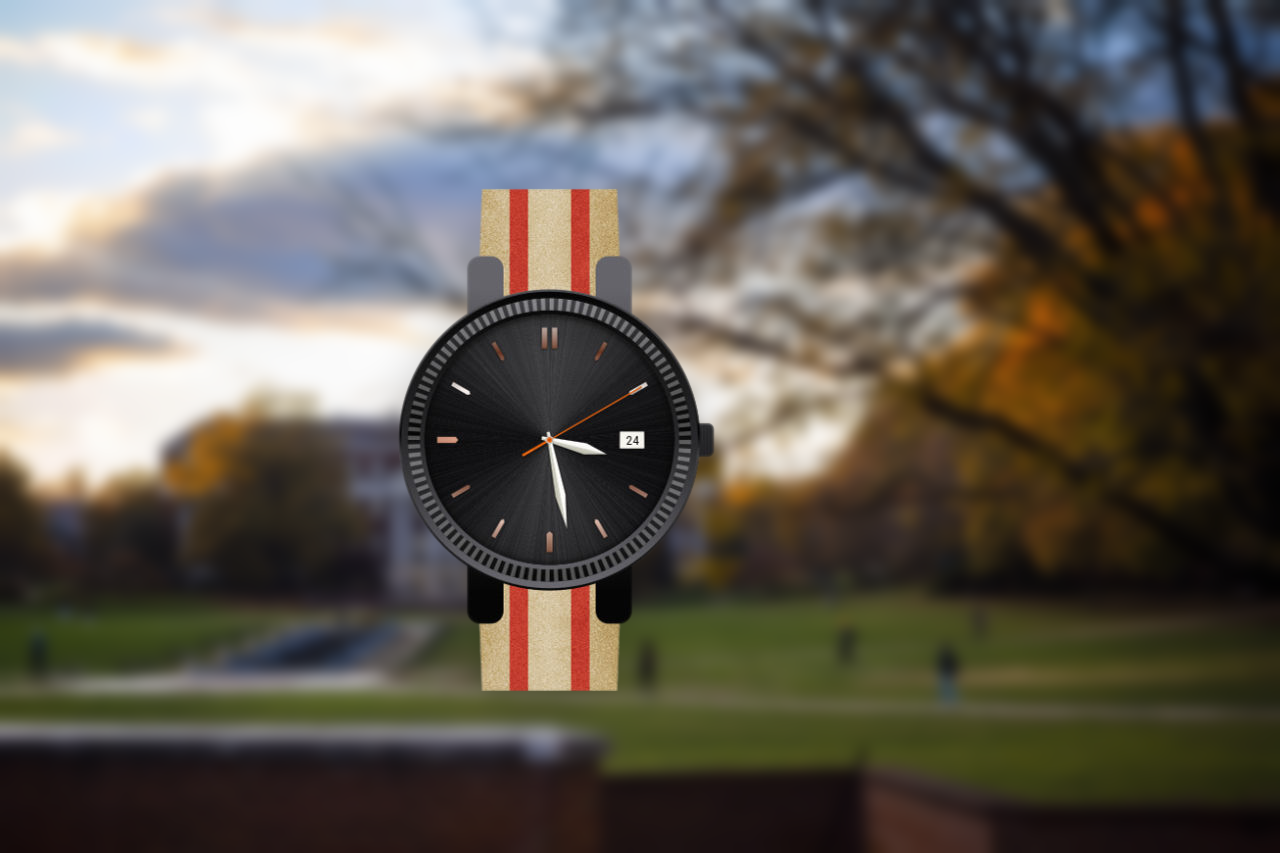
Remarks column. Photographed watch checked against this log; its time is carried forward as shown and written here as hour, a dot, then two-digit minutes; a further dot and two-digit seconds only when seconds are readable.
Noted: 3.28.10
